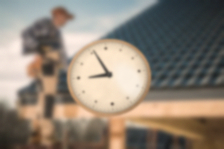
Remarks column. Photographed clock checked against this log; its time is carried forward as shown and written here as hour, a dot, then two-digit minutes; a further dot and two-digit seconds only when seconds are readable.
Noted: 8.56
